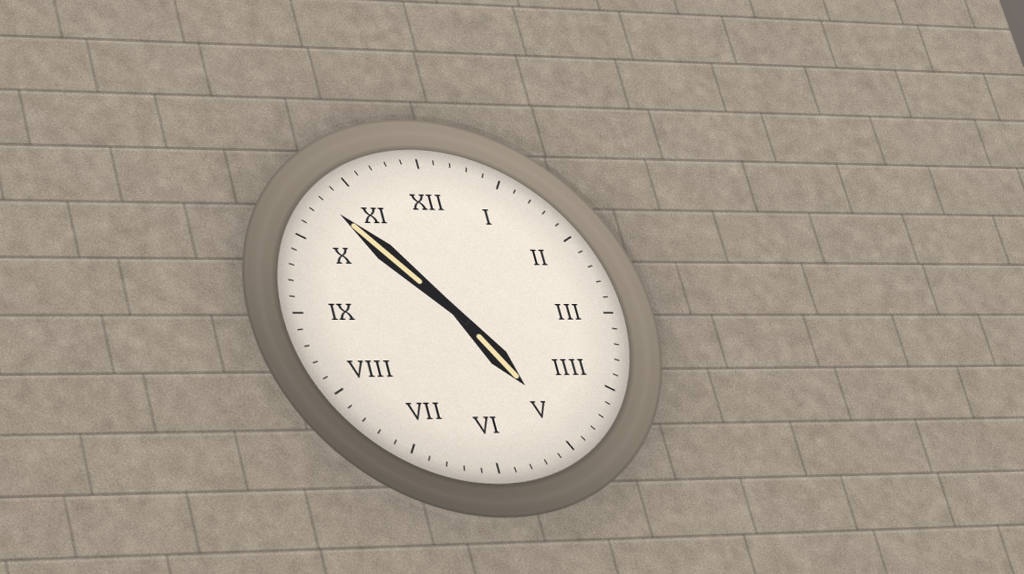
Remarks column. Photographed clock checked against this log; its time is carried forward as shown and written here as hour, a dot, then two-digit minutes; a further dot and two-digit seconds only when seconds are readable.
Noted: 4.53
